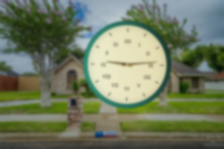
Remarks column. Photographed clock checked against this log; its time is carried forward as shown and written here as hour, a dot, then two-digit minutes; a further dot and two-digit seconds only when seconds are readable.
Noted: 9.14
